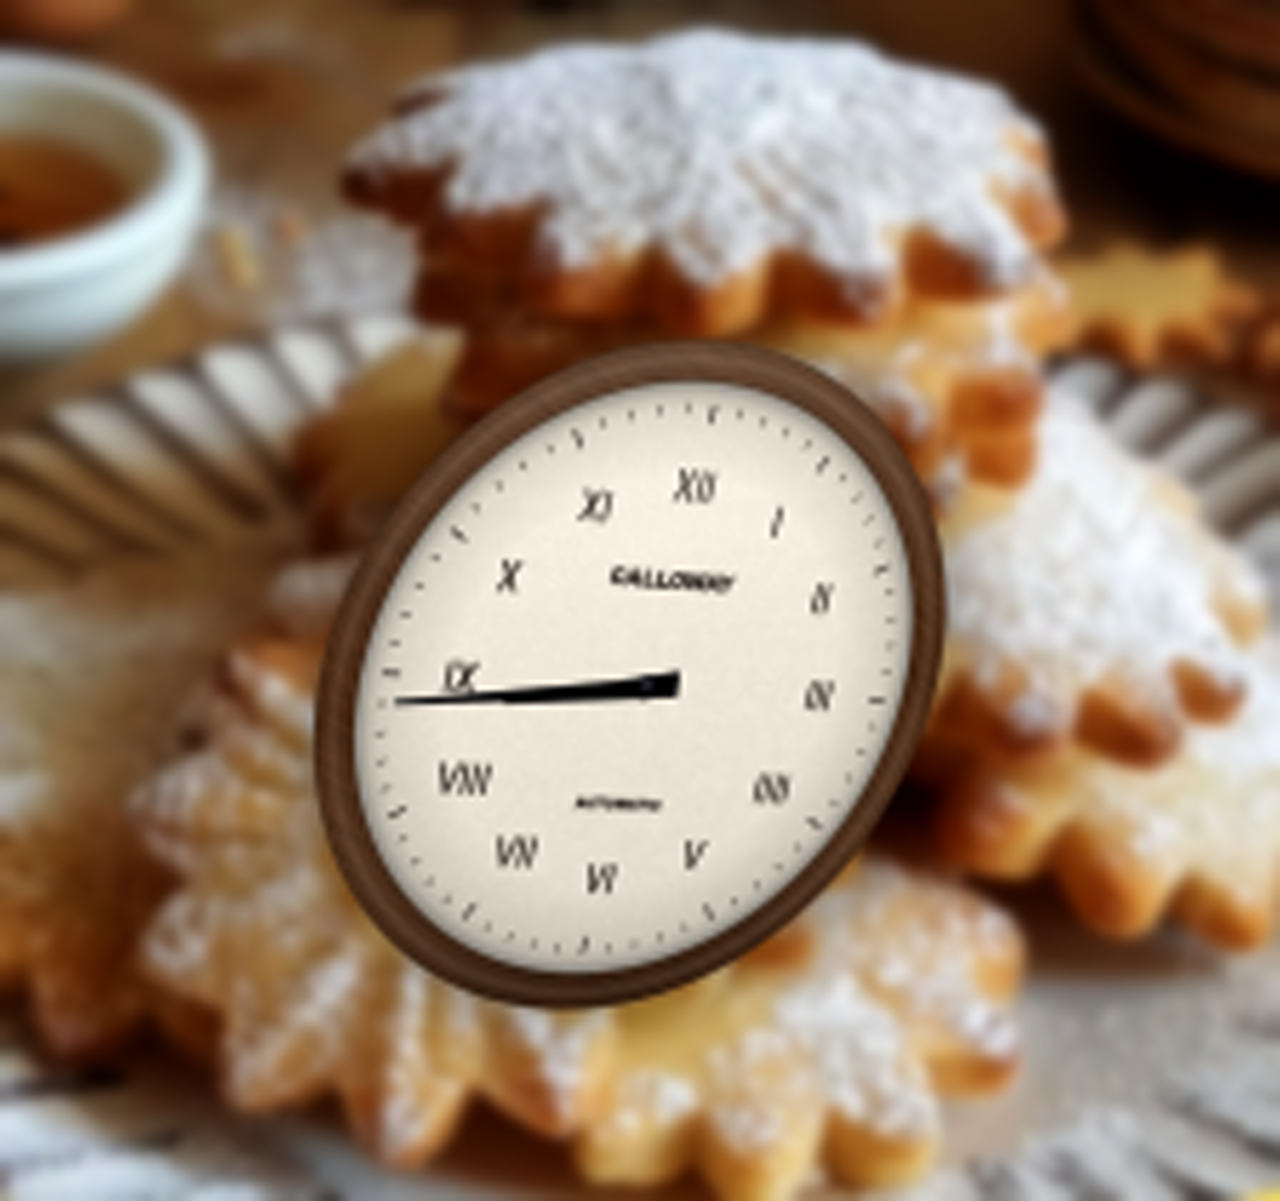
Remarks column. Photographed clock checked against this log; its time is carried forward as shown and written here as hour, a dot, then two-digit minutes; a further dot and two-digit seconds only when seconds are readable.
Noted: 8.44
